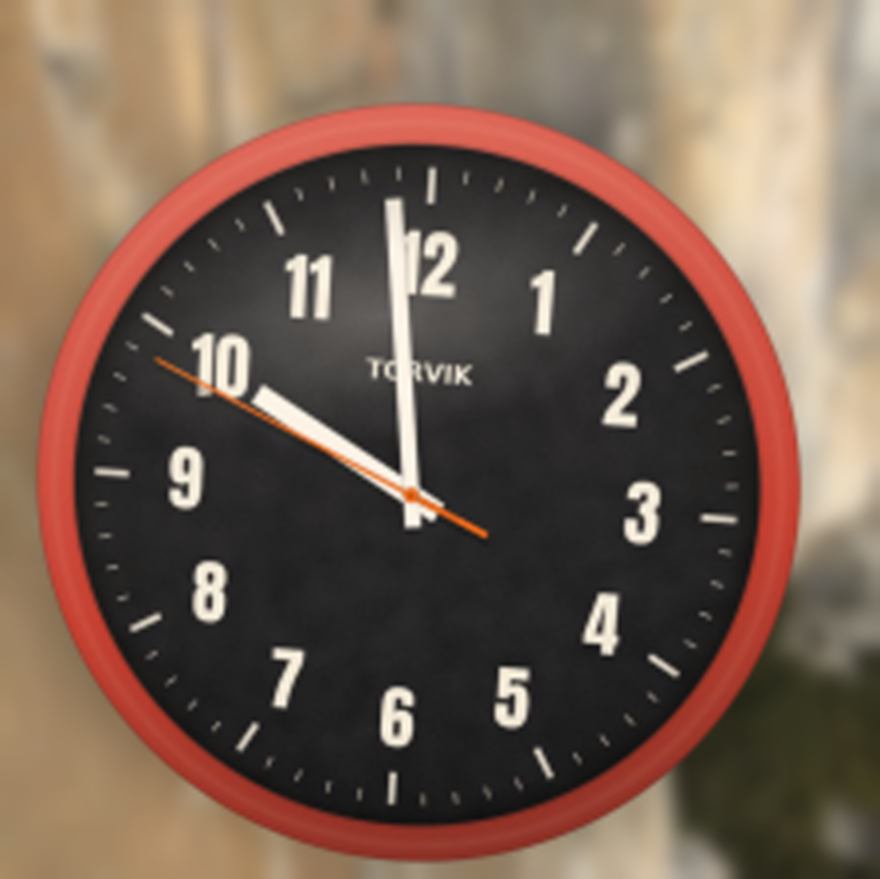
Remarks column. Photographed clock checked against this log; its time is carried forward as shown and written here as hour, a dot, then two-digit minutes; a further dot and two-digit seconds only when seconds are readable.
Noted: 9.58.49
